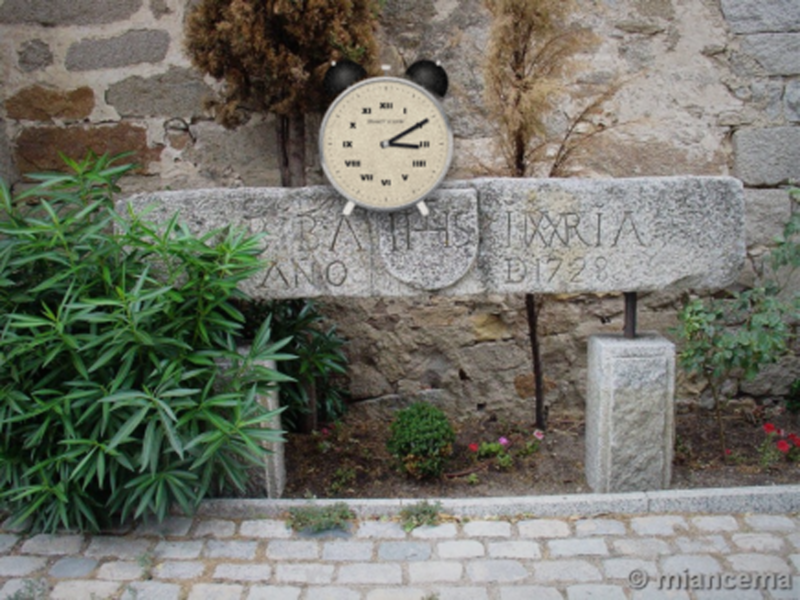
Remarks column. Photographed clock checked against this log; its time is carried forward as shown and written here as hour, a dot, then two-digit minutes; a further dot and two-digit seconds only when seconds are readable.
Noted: 3.10
